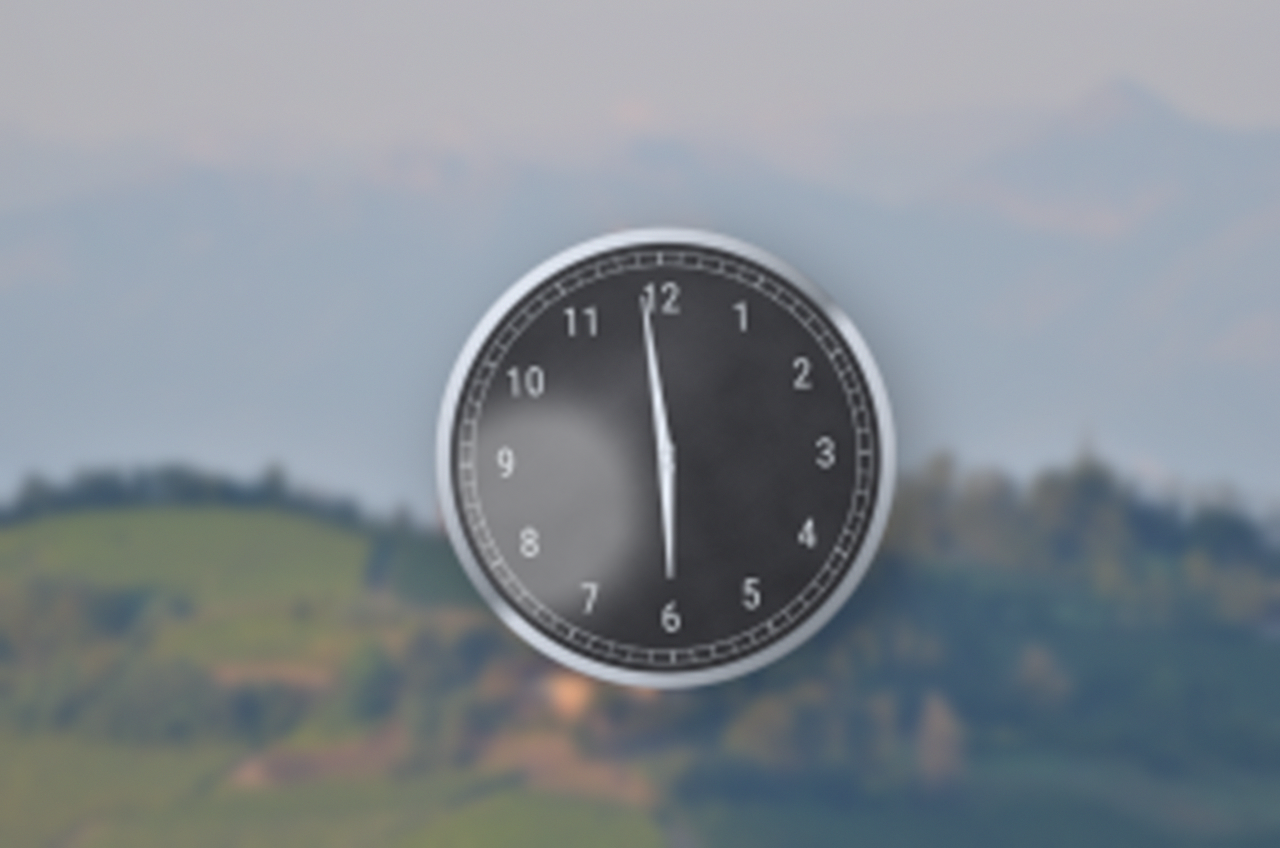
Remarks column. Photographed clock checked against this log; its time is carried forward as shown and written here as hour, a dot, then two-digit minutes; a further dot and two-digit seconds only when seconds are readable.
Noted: 5.59
